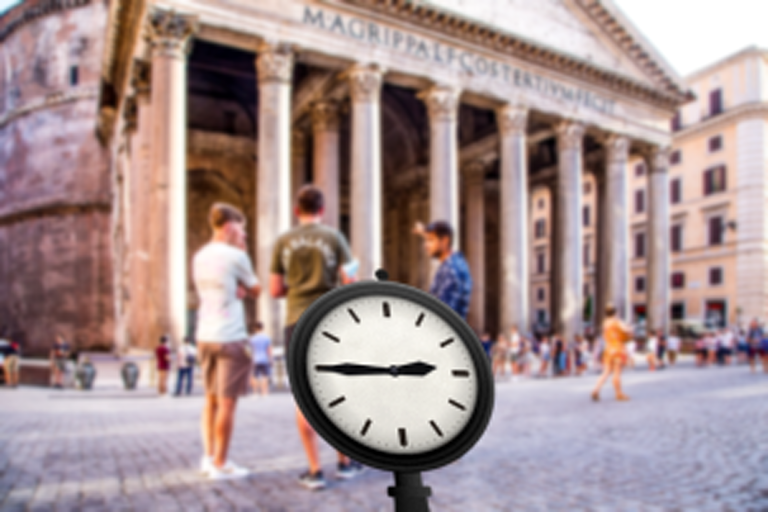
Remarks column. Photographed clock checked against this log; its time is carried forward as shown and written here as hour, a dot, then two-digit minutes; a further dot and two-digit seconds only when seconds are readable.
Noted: 2.45
